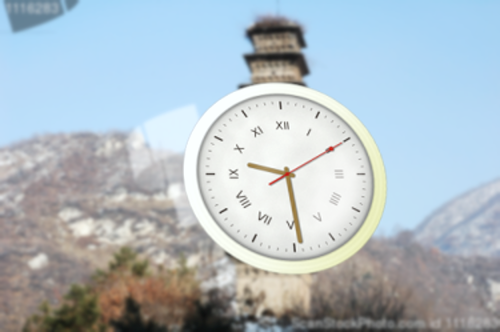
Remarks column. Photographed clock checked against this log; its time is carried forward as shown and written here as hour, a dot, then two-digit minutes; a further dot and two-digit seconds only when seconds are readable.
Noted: 9.29.10
